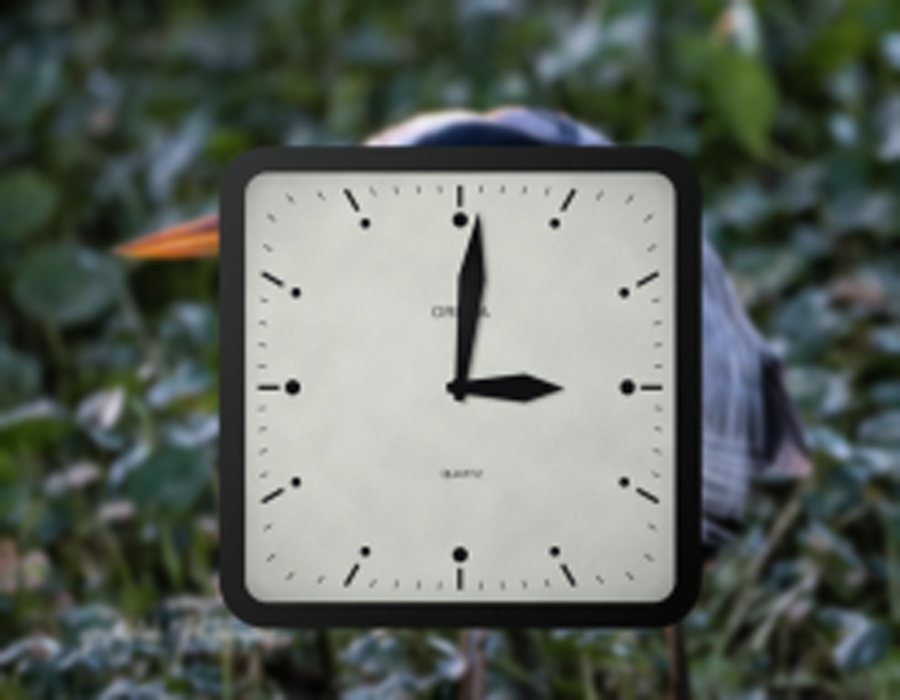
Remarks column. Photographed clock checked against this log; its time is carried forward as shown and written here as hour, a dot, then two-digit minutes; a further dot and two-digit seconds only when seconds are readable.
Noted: 3.01
